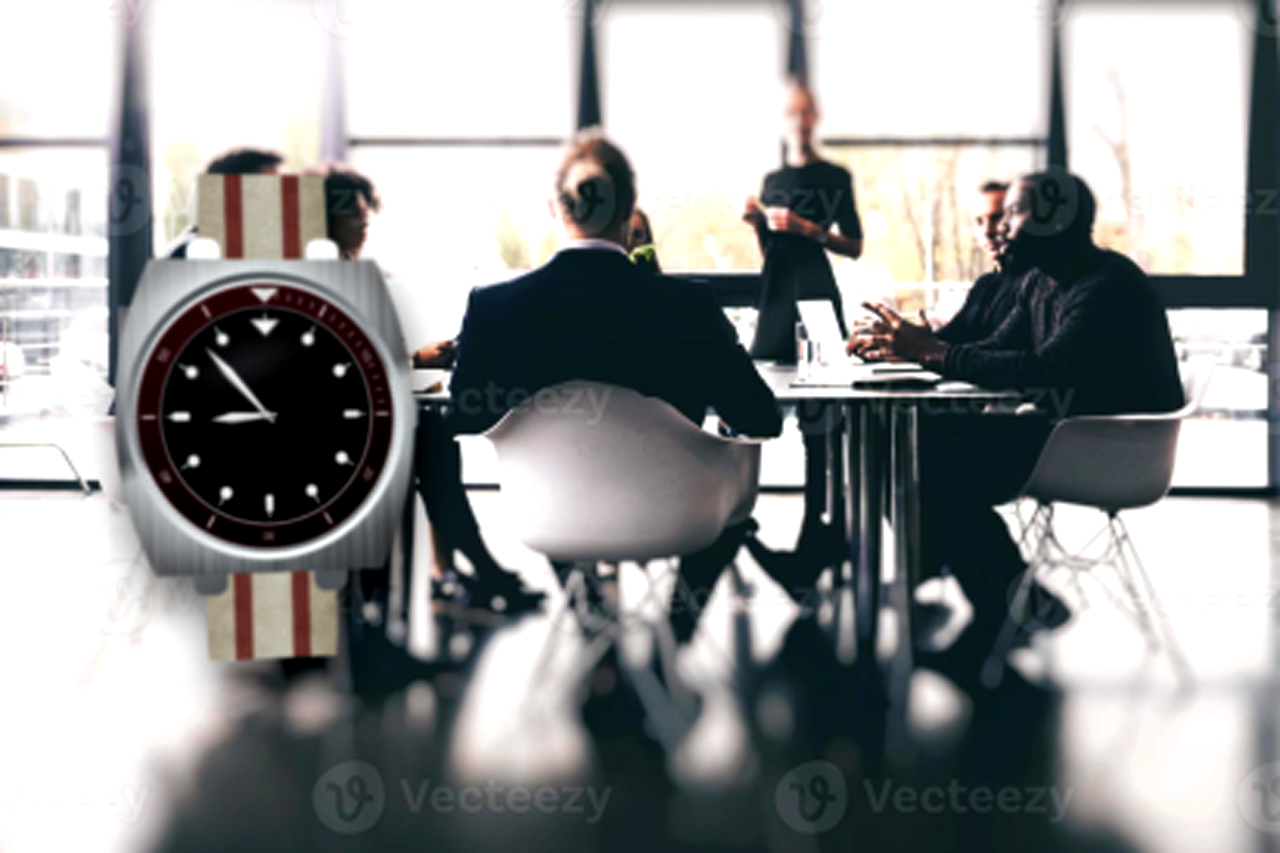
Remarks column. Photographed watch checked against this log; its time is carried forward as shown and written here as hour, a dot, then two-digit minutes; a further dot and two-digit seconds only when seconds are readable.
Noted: 8.53
